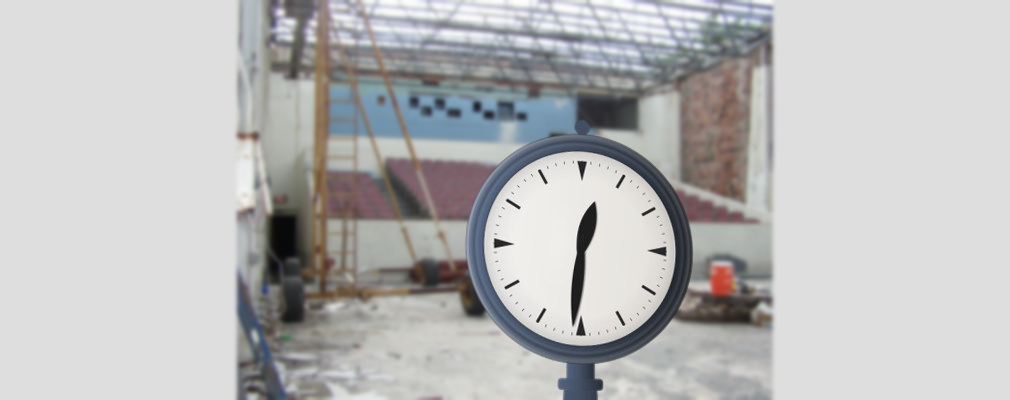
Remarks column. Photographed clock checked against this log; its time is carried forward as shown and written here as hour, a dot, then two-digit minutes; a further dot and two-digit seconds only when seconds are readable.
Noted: 12.31
